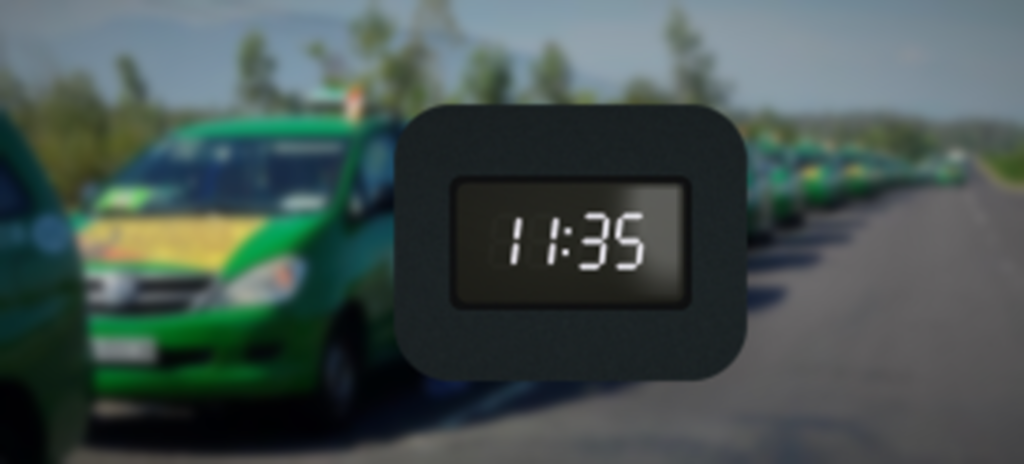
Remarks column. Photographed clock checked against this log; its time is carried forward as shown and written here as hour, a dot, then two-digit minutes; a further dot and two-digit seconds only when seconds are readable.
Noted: 11.35
